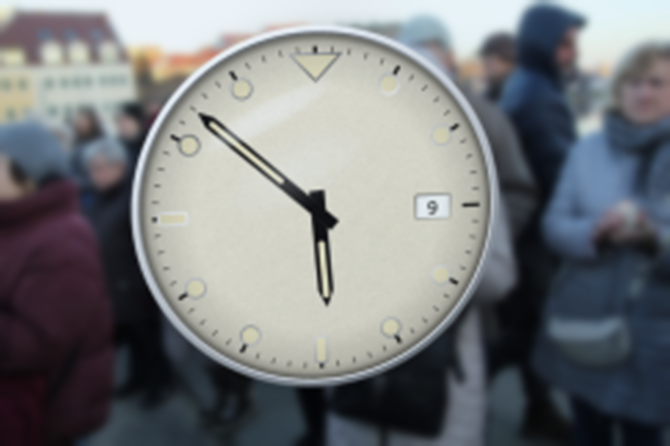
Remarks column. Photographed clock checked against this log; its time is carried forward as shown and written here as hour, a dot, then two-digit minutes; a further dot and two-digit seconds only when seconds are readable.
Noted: 5.52
